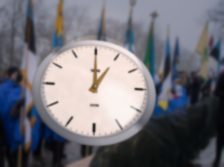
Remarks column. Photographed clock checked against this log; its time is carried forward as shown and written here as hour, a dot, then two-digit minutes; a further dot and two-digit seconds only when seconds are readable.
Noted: 1.00
